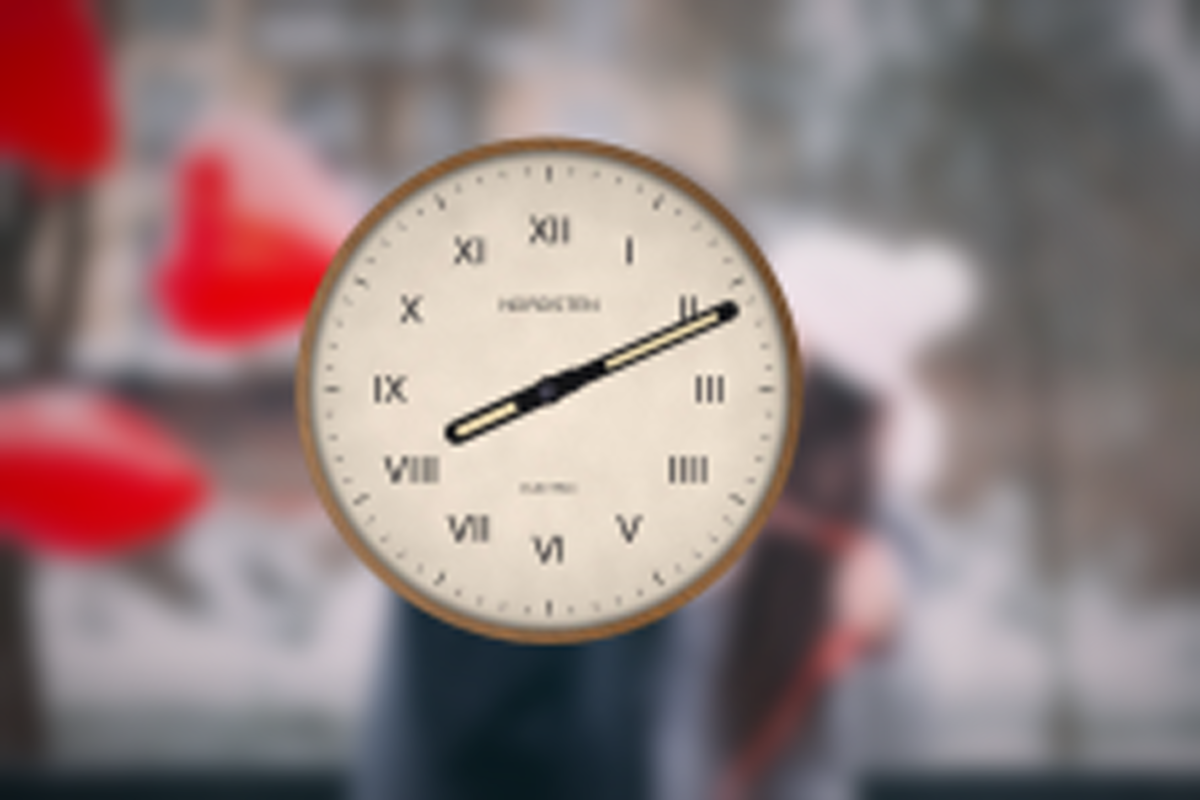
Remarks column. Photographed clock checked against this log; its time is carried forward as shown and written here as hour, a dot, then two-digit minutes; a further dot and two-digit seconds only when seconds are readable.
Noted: 8.11
